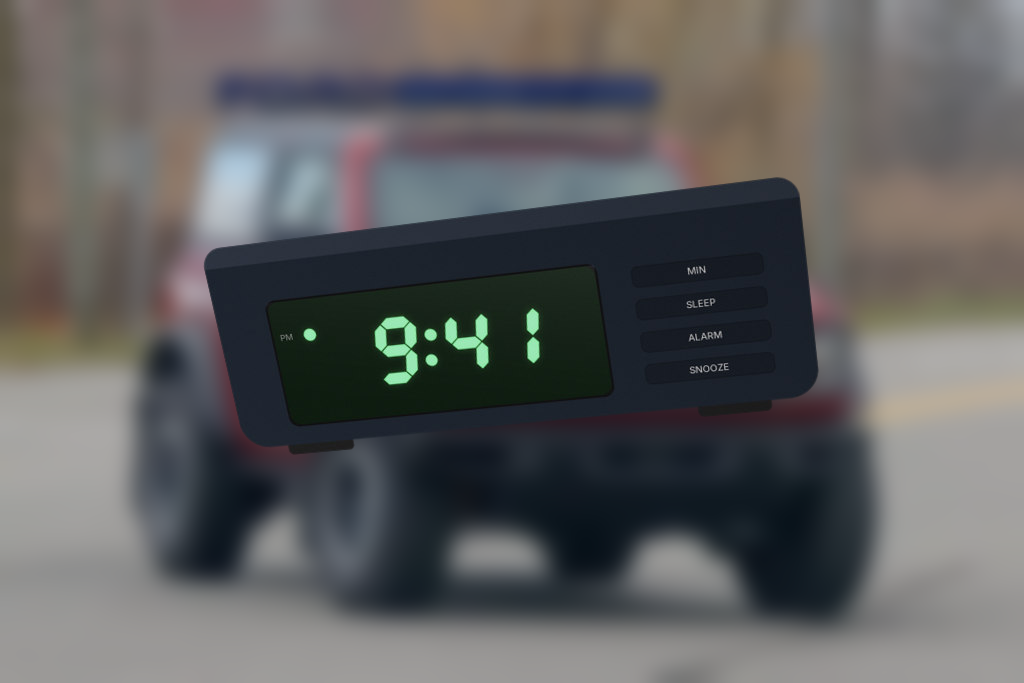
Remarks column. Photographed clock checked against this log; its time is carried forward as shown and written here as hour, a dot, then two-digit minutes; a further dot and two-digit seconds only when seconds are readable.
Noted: 9.41
